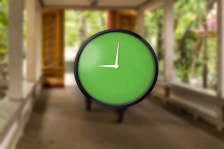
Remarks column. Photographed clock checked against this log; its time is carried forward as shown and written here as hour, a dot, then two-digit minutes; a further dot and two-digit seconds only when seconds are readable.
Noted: 9.01
